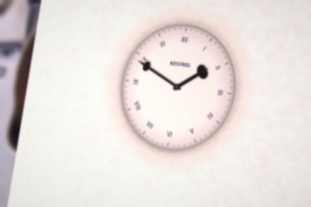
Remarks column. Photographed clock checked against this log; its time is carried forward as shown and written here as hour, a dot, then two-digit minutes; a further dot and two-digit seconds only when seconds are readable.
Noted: 1.49
